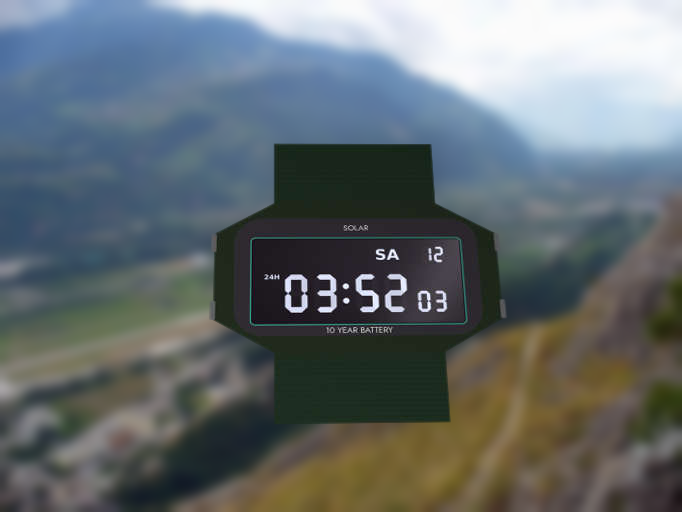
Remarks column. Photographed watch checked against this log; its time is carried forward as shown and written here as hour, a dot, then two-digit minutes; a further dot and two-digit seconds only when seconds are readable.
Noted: 3.52.03
